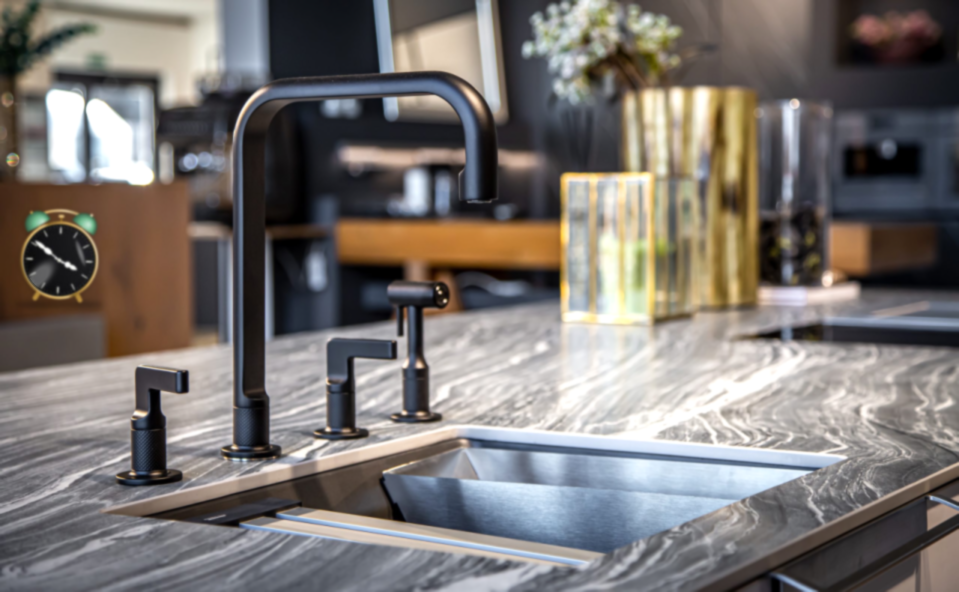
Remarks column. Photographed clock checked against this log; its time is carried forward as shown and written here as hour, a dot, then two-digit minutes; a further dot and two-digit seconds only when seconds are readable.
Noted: 3.51
